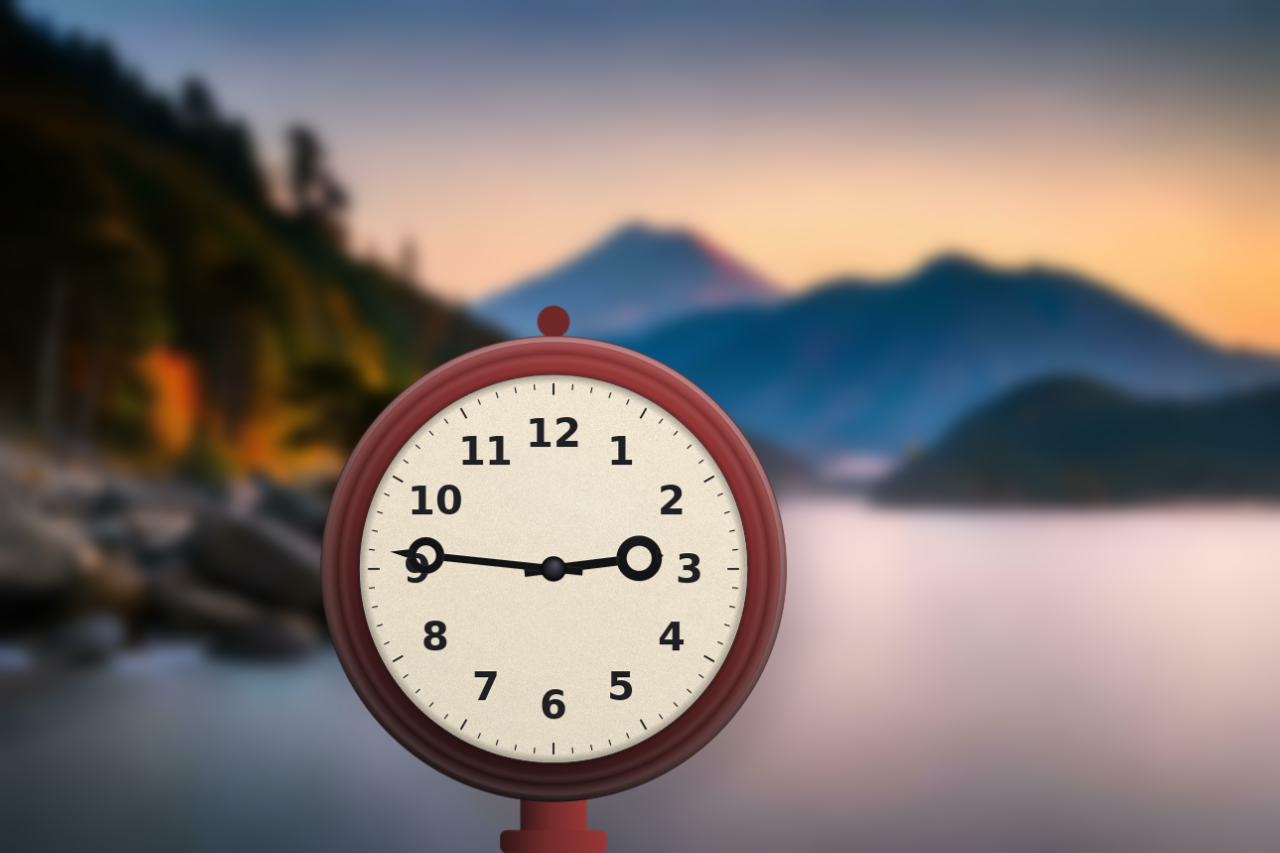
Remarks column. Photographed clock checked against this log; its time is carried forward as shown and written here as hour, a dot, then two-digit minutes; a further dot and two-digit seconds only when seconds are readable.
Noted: 2.46
